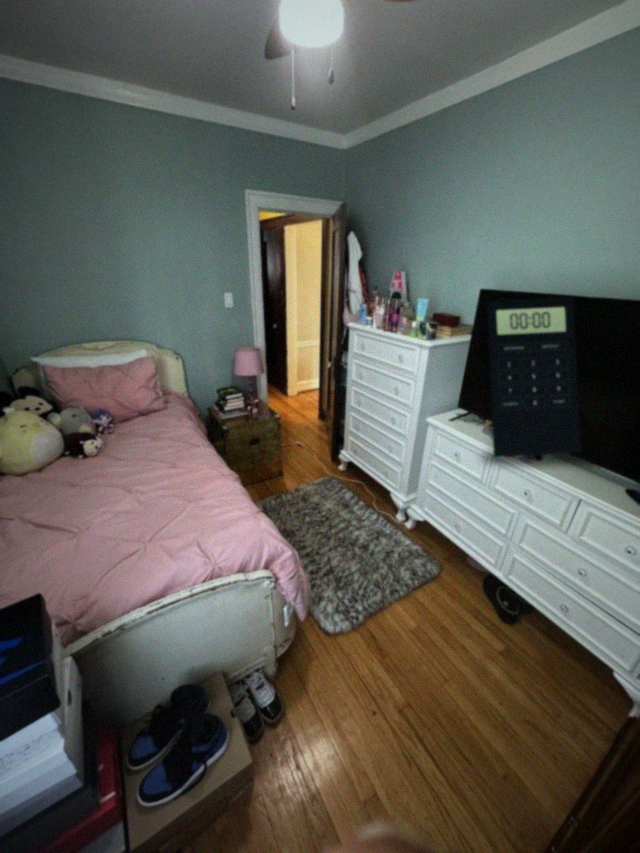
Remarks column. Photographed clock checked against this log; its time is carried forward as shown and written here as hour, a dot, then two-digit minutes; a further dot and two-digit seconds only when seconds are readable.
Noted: 0.00
